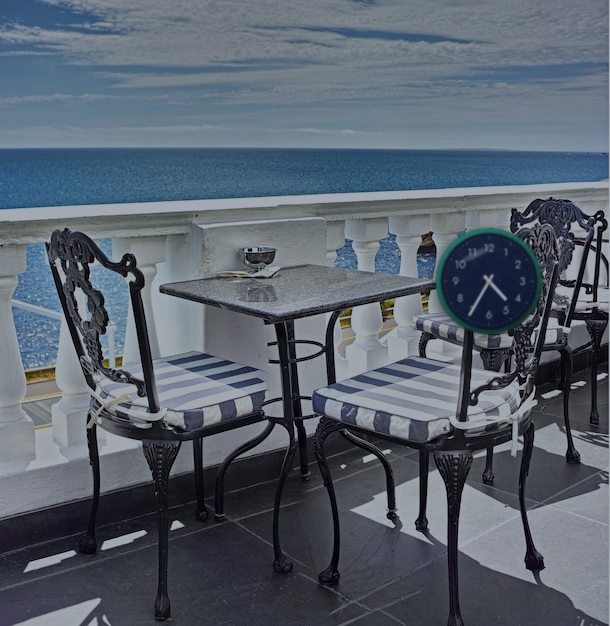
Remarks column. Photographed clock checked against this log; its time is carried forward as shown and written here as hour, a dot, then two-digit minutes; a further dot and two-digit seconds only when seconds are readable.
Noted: 4.35
